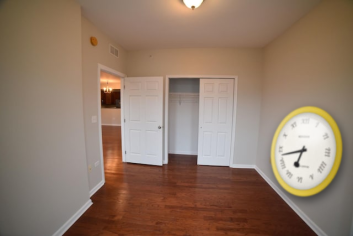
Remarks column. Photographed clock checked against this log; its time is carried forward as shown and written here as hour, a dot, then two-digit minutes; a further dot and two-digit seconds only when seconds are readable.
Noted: 6.43
